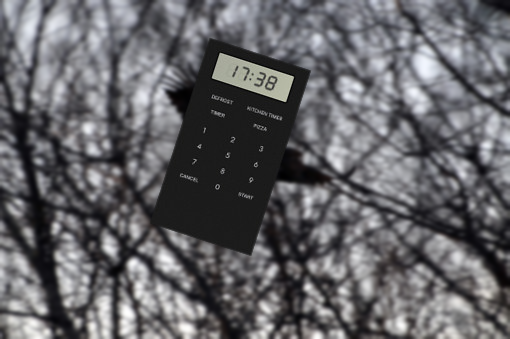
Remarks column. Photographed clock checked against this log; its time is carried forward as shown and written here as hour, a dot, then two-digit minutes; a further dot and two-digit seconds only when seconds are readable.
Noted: 17.38
